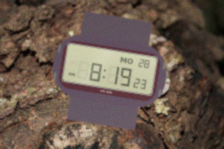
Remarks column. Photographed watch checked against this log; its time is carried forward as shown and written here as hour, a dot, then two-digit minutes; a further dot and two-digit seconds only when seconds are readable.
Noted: 8.19
